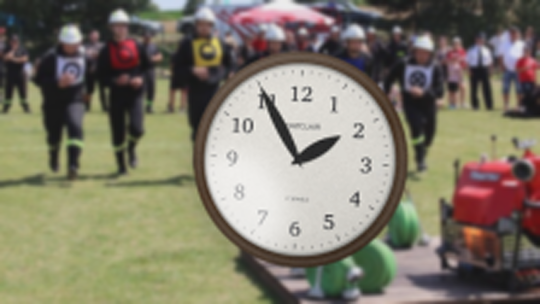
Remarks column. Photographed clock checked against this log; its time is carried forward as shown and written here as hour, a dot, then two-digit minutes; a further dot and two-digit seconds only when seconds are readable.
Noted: 1.55
